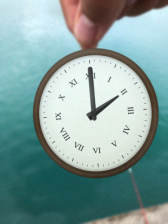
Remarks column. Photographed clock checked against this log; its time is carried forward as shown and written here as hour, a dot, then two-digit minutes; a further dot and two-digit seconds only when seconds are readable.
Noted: 2.00
